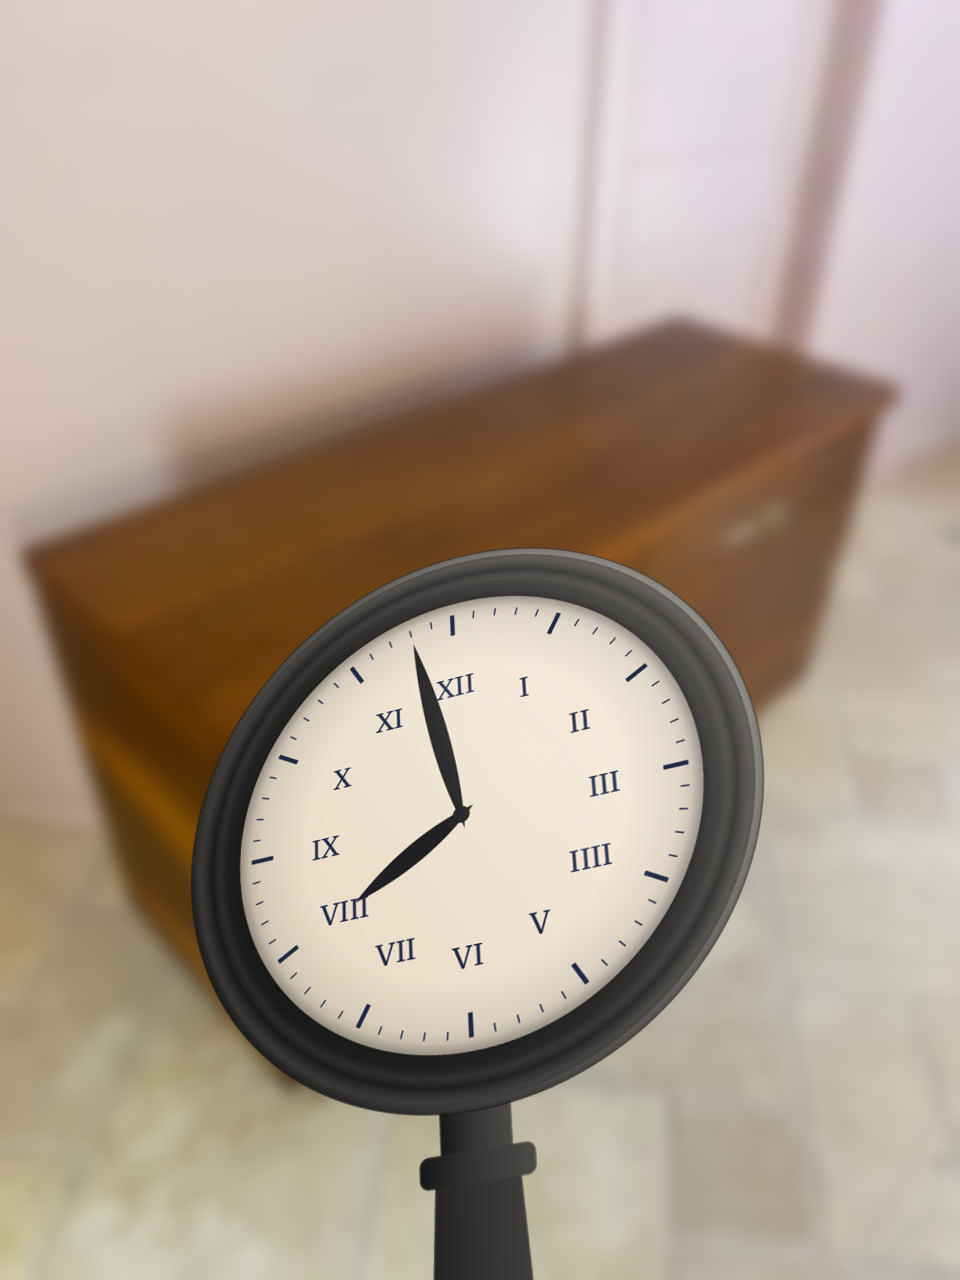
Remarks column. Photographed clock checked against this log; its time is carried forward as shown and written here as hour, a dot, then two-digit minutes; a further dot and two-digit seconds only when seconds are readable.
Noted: 7.58
